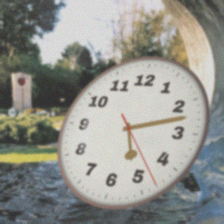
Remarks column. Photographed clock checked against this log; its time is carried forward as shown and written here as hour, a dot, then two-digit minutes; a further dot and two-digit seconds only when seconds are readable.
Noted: 5.12.23
